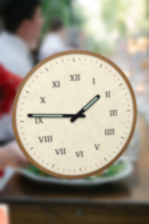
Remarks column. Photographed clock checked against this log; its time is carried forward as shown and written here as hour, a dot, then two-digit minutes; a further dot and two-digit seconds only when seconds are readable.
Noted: 1.46
